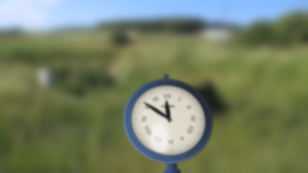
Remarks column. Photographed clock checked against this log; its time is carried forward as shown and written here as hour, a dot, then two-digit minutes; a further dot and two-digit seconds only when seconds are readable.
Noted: 11.51
